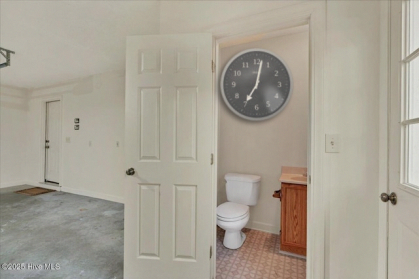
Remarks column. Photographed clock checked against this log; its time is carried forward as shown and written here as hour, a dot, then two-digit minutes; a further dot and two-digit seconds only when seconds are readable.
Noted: 7.02
